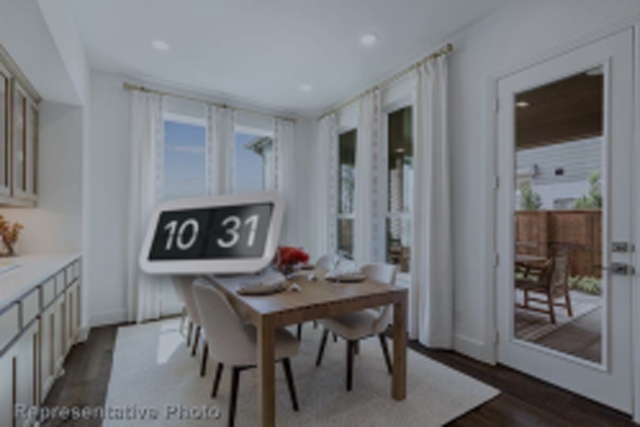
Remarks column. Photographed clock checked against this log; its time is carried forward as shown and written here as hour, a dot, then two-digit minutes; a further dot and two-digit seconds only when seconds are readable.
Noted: 10.31
